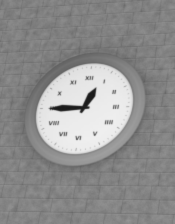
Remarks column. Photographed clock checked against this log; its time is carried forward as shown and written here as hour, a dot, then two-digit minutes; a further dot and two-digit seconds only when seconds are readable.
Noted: 12.45
